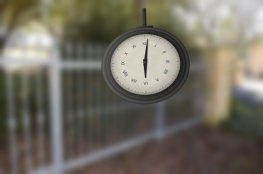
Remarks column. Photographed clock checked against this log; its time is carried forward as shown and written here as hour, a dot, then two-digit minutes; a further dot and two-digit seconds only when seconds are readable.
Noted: 6.01
